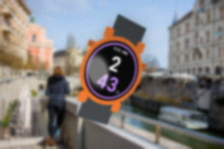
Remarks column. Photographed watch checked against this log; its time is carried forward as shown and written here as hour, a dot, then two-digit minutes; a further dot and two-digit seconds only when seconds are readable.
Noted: 2.43
